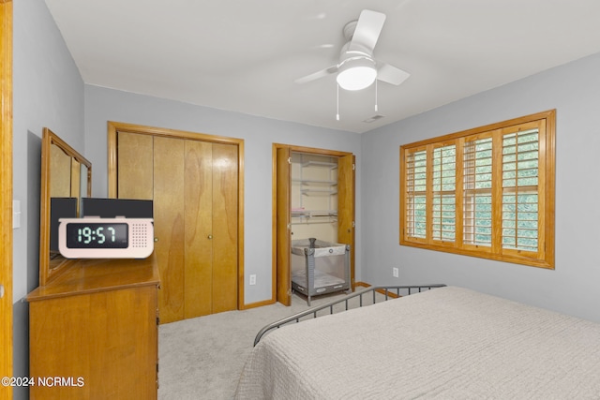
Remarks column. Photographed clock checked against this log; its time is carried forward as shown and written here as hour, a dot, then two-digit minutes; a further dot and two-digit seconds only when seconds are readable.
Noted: 19.57
